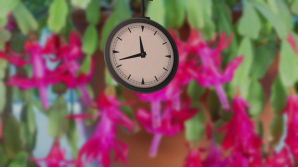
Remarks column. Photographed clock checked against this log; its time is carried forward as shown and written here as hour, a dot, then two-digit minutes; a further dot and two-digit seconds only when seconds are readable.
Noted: 11.42
